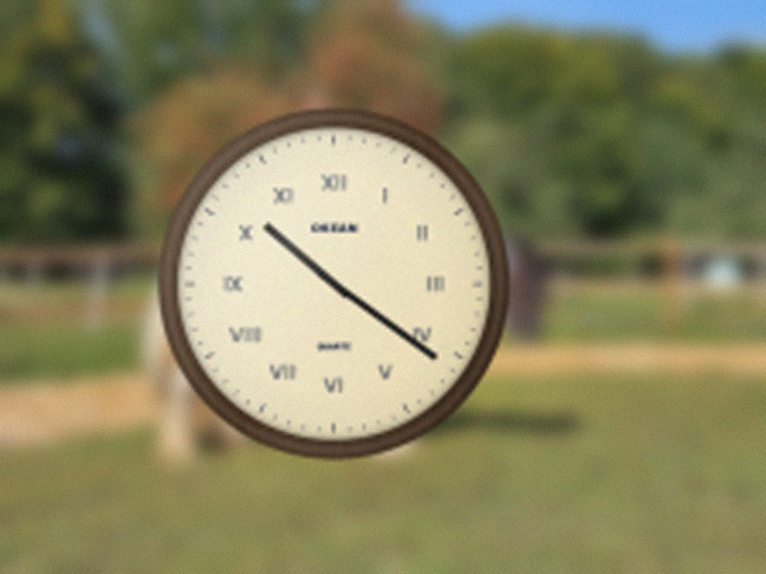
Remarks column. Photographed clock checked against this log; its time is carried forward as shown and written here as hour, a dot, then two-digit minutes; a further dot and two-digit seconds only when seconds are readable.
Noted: 10.21
